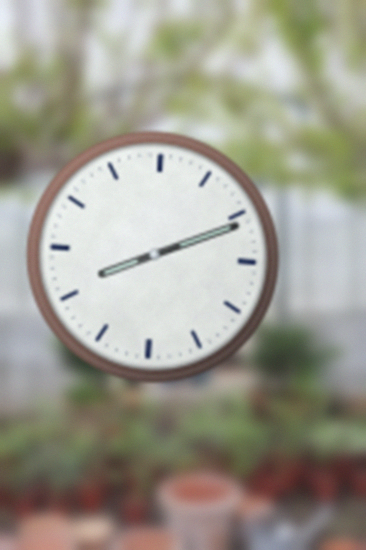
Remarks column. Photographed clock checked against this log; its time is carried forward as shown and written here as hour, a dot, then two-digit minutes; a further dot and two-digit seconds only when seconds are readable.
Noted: 8.11
